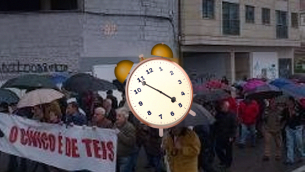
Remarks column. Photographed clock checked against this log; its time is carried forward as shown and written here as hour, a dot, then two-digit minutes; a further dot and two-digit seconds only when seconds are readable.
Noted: 4.54
